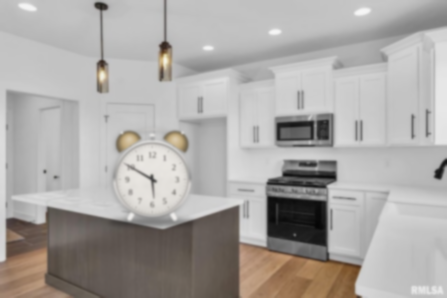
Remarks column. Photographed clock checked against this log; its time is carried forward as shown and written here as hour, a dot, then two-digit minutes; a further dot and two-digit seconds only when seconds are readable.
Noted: 5.50
